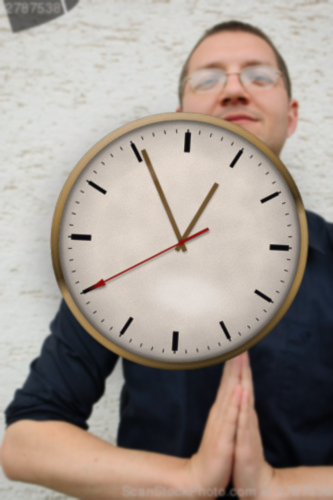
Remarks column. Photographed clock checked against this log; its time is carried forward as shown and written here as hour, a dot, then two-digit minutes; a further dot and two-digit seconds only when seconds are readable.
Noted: 12.55.40
